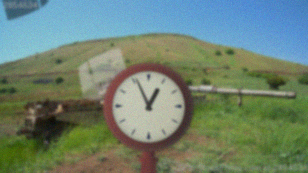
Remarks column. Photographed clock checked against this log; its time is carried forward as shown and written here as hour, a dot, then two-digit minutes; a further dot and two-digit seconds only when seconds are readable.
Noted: 12.56
